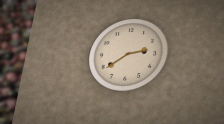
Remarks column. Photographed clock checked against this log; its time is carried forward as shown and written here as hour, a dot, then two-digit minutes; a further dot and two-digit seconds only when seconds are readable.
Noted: 2.39
